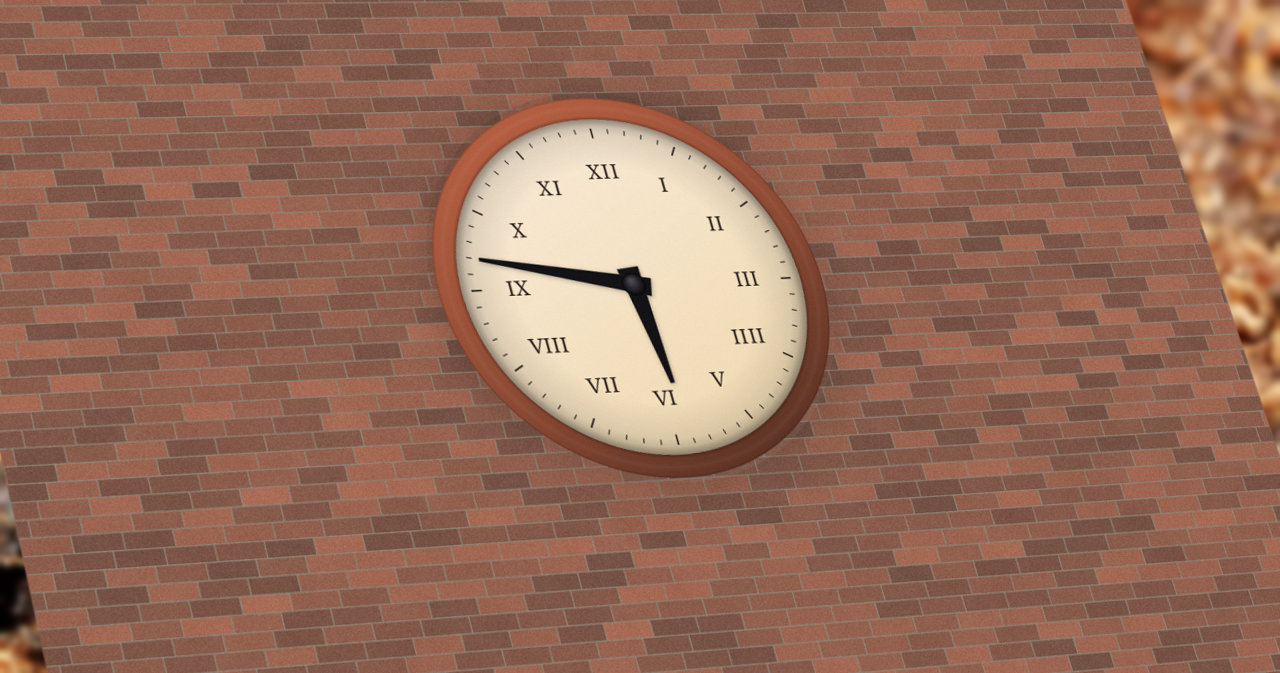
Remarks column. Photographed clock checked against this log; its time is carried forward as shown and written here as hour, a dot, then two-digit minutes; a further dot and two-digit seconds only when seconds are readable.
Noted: 5.47
